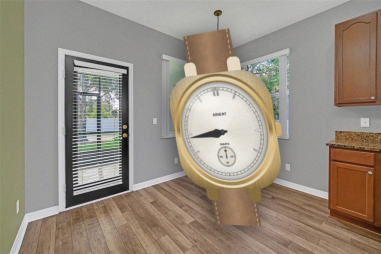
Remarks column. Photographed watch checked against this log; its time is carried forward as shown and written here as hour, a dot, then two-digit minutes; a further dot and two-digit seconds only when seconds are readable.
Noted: 8.44
